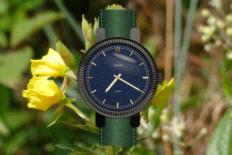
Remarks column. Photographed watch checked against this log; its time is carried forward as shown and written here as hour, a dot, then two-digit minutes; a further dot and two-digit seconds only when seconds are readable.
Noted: 7.20
